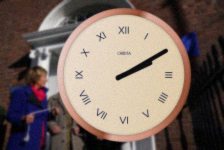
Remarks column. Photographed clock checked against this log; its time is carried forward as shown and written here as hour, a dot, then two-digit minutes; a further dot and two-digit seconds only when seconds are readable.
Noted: 2.10
